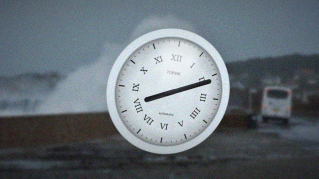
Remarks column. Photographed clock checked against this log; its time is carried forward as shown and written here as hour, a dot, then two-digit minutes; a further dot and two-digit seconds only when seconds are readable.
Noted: 8.11
